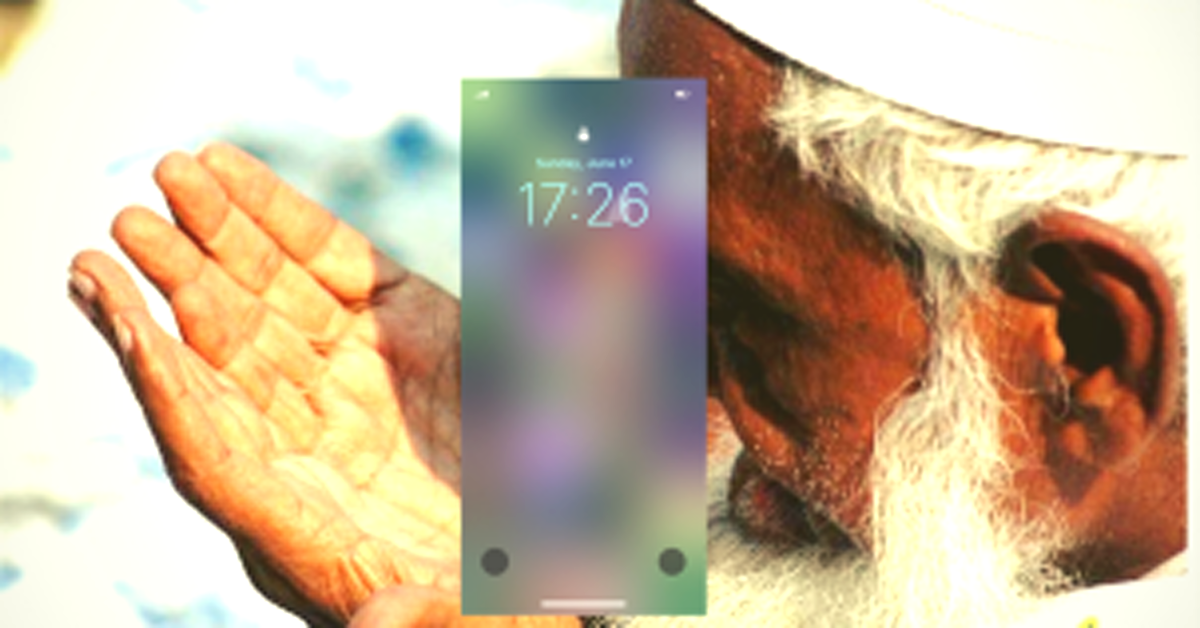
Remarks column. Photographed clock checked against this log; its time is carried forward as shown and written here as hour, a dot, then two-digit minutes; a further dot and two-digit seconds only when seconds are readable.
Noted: 17.26
